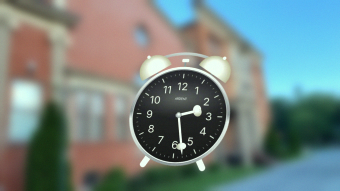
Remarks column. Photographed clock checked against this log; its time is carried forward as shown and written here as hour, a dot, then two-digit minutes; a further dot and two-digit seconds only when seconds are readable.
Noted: 2.28
